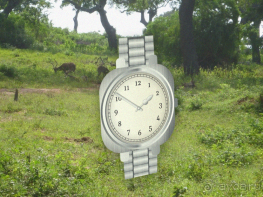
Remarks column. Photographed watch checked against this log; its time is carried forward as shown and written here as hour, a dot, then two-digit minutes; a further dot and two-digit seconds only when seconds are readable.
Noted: 1.51
